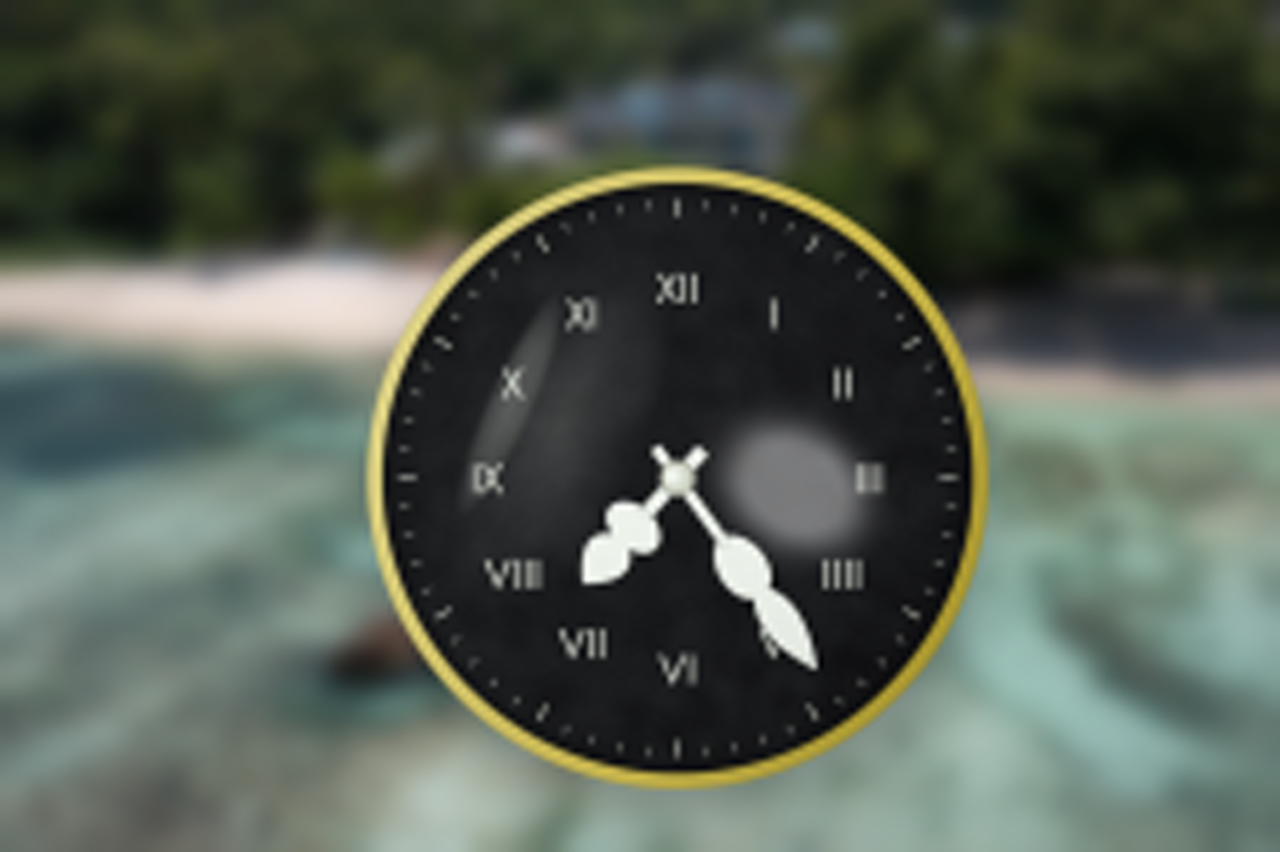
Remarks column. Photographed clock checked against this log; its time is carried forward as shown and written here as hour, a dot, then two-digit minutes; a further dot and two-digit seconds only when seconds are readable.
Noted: 7.24
